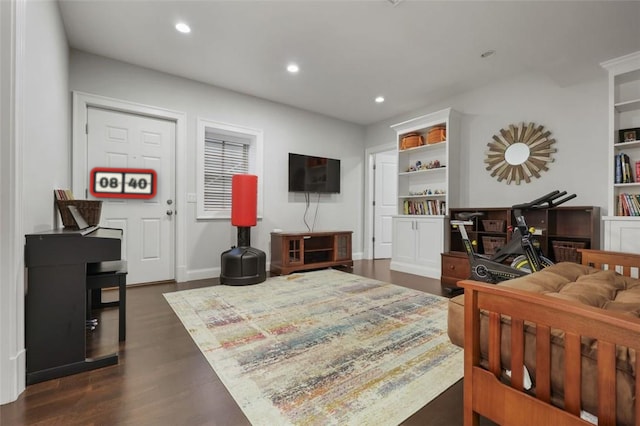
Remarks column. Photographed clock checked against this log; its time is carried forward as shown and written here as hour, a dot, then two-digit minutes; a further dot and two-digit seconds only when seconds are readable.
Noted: 8.40
